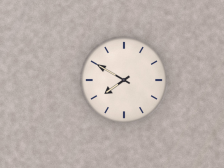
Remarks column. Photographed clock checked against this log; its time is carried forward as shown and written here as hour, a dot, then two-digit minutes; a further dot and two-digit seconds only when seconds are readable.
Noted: 7.50
